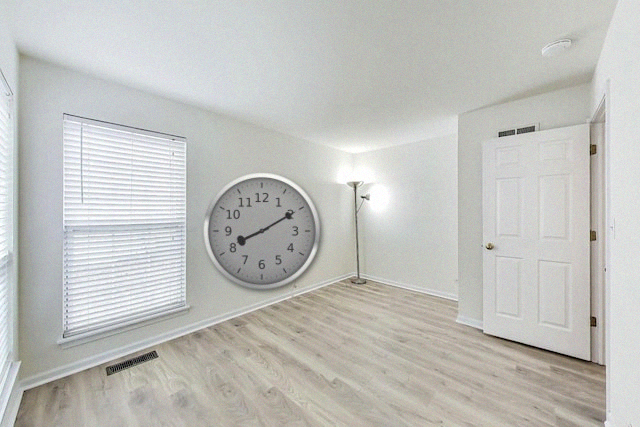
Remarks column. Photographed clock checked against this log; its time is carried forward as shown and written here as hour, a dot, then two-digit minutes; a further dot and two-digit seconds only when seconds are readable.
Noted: 8.10
